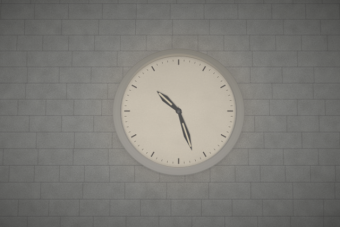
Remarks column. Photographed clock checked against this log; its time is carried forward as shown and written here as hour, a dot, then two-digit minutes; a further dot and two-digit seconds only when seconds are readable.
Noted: 10.27
